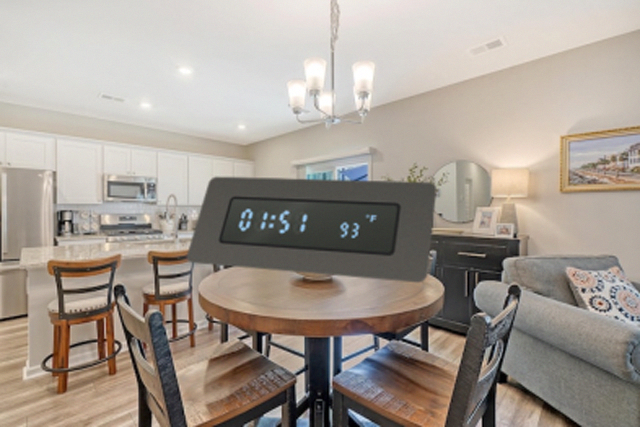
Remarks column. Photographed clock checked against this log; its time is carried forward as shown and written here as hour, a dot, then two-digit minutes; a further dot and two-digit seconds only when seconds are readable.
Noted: 1.51
